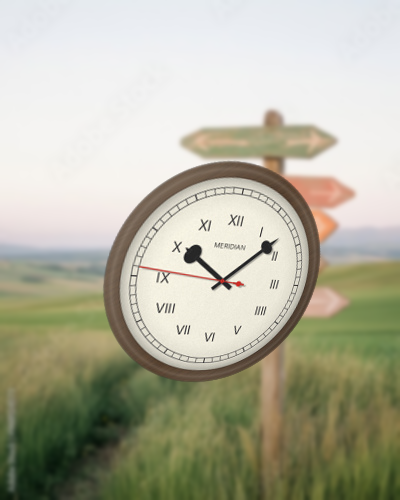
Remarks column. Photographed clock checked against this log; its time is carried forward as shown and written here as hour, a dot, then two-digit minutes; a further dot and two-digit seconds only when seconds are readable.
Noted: 10.07.46
